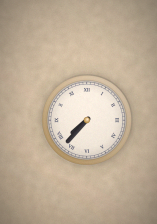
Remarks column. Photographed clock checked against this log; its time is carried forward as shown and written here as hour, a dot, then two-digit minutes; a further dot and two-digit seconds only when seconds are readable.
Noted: 7.37
